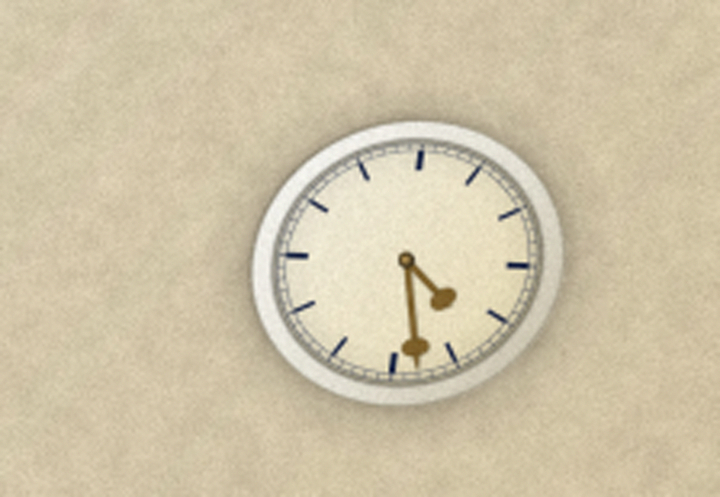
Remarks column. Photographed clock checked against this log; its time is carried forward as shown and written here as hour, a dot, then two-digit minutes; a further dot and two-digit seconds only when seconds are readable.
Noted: 4.28
